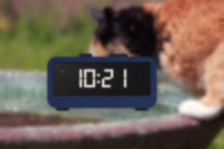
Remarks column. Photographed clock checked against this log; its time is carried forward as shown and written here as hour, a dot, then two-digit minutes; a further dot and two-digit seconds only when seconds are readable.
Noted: 10.21
